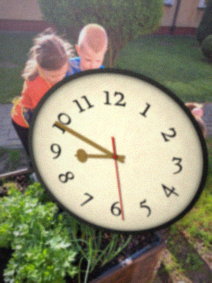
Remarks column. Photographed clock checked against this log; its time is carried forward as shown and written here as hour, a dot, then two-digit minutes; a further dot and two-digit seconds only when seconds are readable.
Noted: 8.49.29
